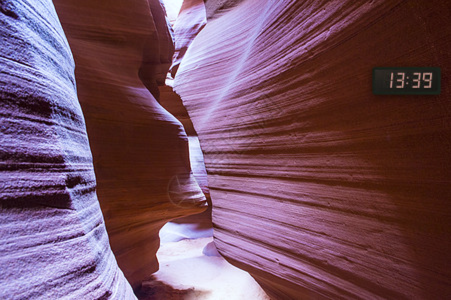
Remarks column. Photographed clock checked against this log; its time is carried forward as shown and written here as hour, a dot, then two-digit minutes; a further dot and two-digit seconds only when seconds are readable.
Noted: 13.39
